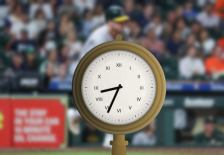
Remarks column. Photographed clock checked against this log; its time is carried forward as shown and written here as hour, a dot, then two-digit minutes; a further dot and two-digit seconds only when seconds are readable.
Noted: 8.34
